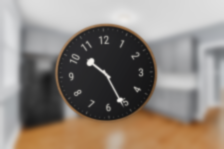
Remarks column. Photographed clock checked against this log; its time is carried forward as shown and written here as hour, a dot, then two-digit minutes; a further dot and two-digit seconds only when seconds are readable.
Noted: 10.26
